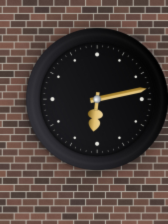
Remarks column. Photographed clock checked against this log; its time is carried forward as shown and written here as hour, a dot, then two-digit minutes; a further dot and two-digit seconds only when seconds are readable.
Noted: 6.13
